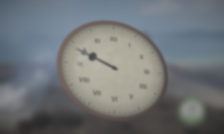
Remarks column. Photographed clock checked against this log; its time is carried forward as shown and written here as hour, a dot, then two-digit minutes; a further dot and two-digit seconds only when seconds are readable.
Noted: 9.49
